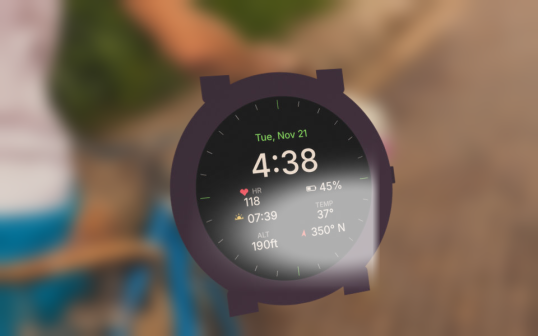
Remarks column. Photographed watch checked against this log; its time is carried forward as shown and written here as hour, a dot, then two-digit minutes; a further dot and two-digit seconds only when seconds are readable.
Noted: 4.38
